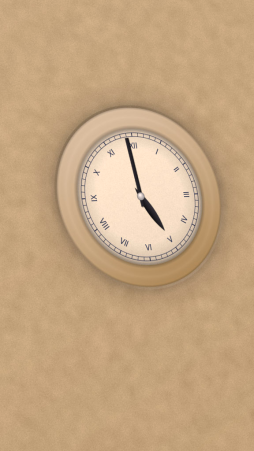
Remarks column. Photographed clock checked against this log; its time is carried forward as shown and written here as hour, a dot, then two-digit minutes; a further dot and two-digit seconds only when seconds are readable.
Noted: 4.59
